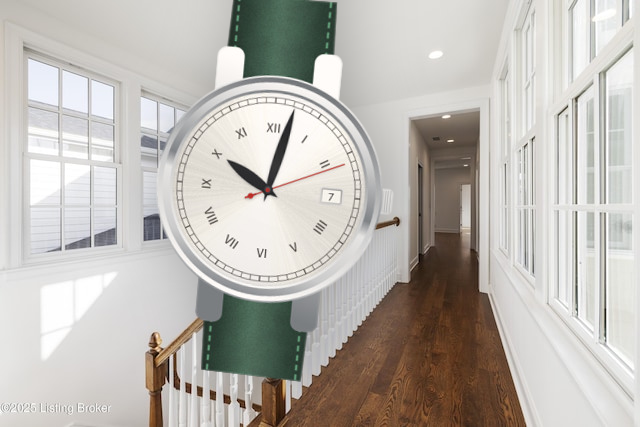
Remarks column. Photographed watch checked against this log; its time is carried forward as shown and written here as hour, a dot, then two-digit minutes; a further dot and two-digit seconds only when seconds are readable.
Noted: 10.02.11
